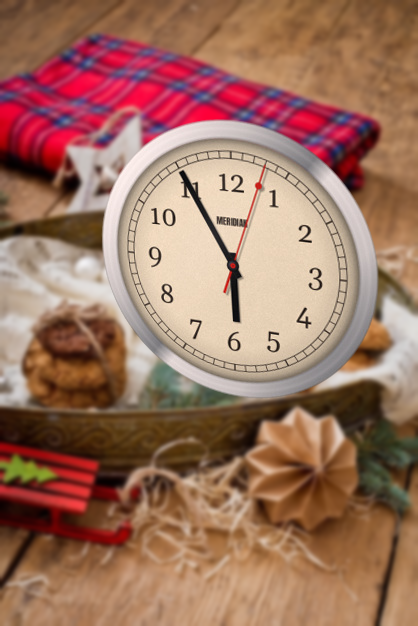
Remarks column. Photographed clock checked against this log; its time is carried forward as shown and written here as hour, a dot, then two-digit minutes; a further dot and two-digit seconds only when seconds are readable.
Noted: 5.55.03
